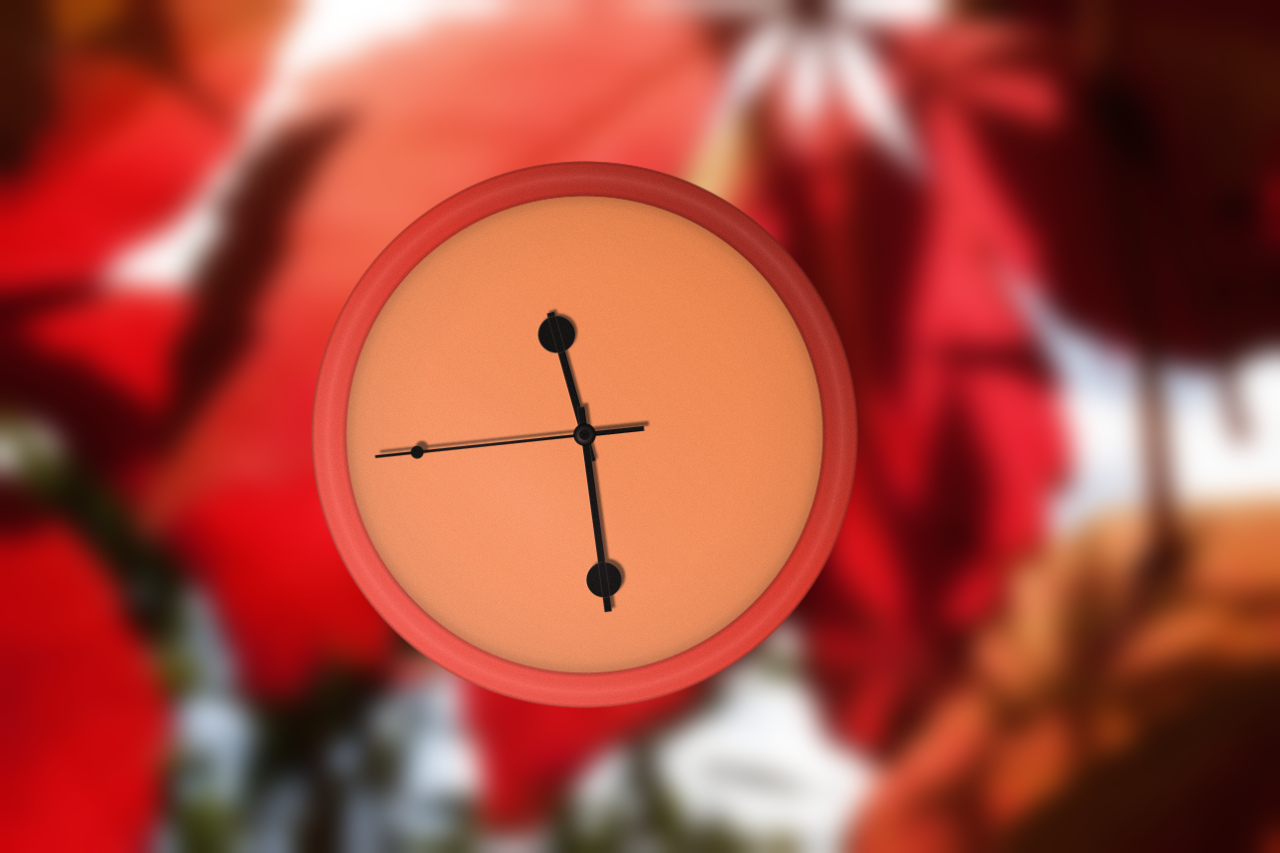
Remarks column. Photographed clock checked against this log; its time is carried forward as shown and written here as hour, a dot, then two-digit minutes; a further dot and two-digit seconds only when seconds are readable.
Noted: 11.28.44
